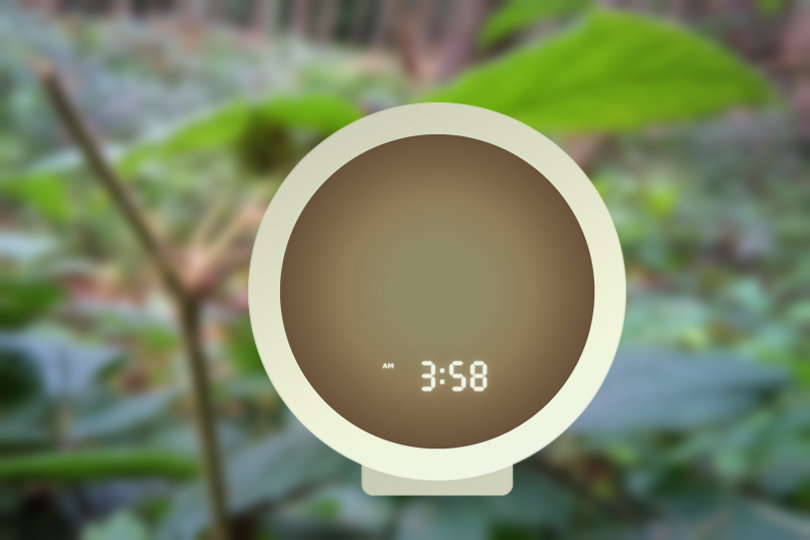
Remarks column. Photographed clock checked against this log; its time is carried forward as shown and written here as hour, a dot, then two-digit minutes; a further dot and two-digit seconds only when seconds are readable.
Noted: 3.58
